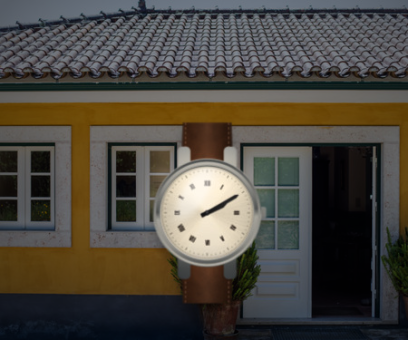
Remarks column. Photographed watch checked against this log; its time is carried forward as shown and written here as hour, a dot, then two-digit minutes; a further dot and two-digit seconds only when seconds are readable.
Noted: 2.10
